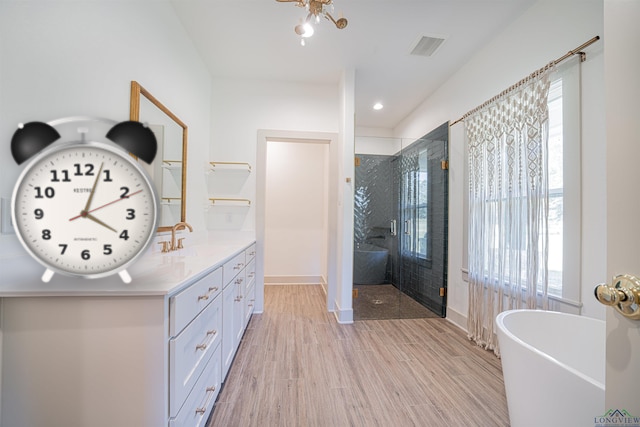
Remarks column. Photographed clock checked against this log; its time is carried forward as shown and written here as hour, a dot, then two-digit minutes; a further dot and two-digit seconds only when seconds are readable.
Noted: 4.03.11
